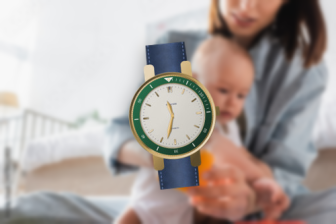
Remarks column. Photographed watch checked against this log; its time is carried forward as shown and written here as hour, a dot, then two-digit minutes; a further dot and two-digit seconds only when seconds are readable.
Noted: 11.33
